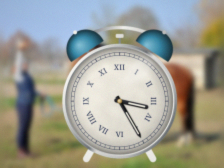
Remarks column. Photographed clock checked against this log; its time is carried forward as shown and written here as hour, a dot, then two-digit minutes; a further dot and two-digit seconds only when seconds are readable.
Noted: 3.25
